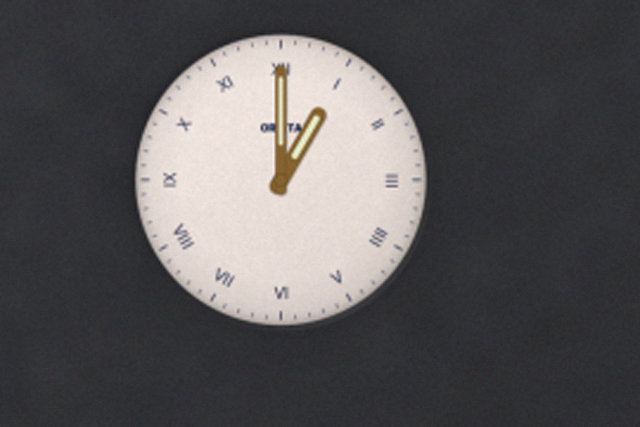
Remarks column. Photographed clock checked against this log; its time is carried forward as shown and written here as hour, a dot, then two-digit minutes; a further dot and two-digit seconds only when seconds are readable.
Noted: 1.00
